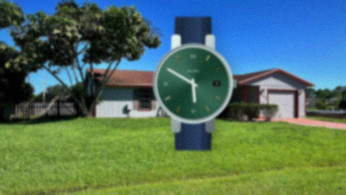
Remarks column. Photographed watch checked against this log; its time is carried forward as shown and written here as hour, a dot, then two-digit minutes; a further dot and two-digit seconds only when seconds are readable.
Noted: 5.50
